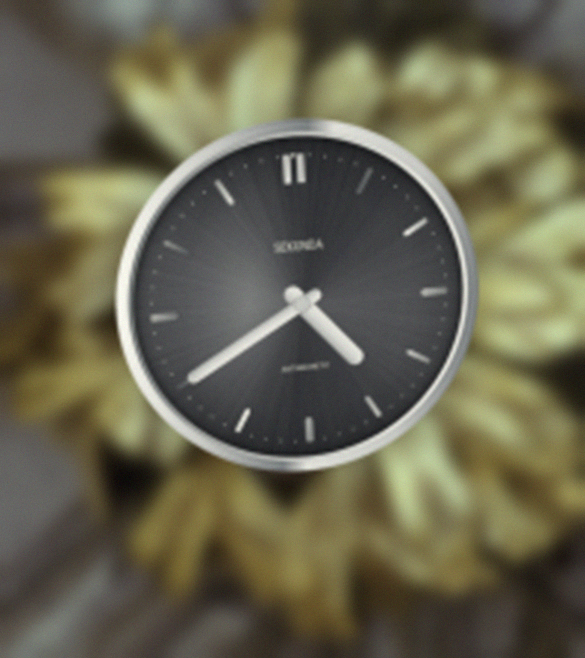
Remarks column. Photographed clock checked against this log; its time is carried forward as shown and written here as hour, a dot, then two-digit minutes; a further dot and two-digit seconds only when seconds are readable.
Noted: 4.40
